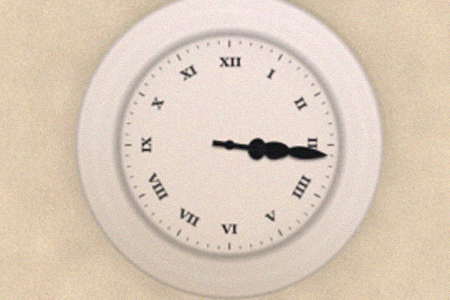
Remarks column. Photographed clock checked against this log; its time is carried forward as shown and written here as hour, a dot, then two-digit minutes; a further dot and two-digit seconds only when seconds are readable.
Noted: 3.16
